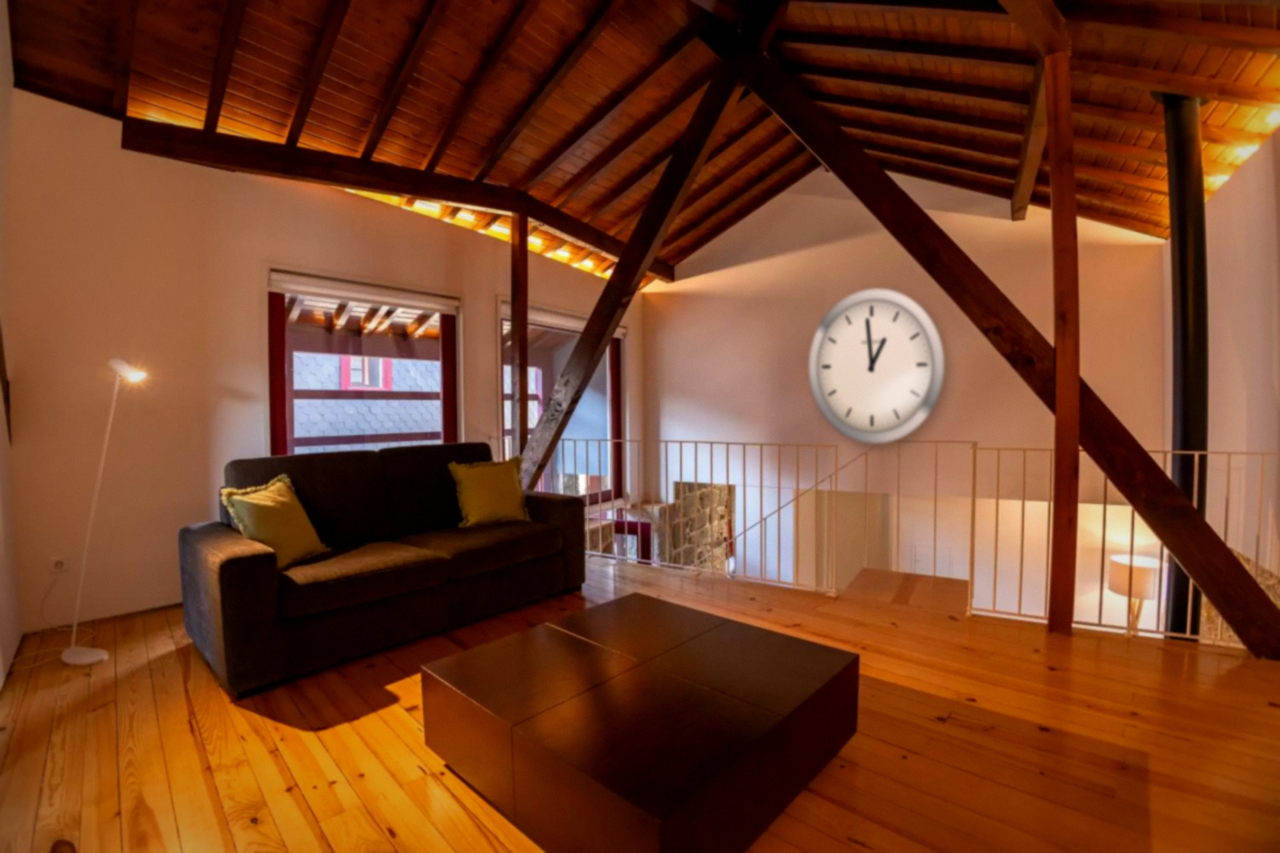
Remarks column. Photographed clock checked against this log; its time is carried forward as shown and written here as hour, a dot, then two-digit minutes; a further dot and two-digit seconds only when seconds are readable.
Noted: 12.59
